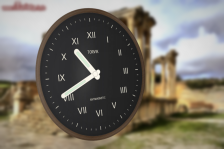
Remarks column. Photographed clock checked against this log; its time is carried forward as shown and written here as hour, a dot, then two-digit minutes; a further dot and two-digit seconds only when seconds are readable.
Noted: 10.41
